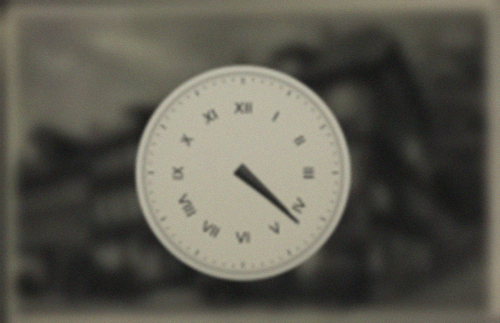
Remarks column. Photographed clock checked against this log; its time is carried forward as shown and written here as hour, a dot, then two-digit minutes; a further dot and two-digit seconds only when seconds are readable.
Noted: 4.22
